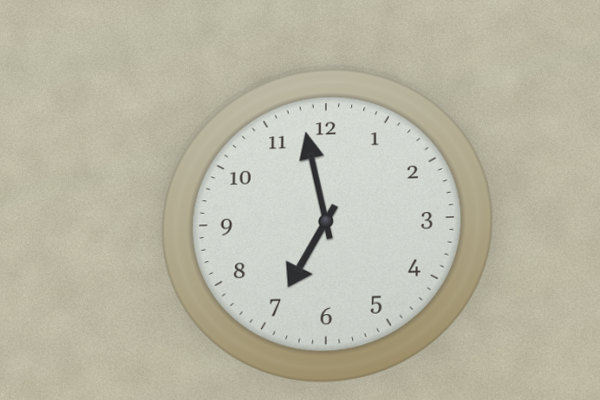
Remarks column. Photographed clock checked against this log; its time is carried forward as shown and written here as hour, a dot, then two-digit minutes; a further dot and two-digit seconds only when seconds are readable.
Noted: 6.58
